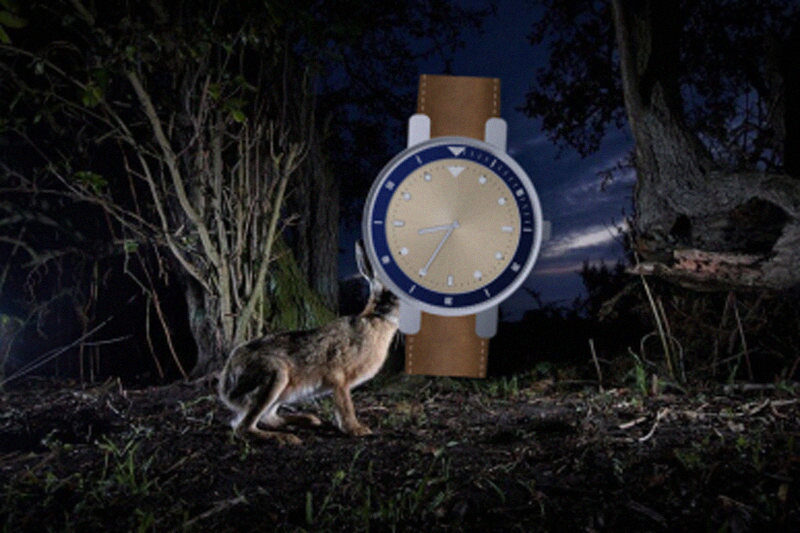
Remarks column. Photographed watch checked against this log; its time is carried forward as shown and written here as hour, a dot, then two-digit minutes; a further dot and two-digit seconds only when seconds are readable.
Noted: 8.35
